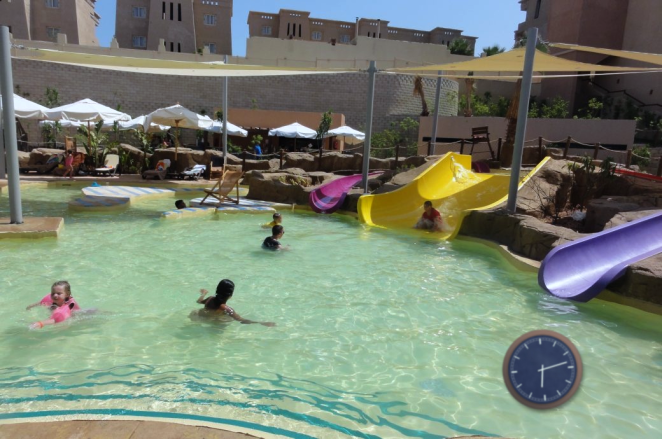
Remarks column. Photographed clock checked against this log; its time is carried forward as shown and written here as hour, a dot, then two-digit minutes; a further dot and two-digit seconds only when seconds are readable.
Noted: 6.13
